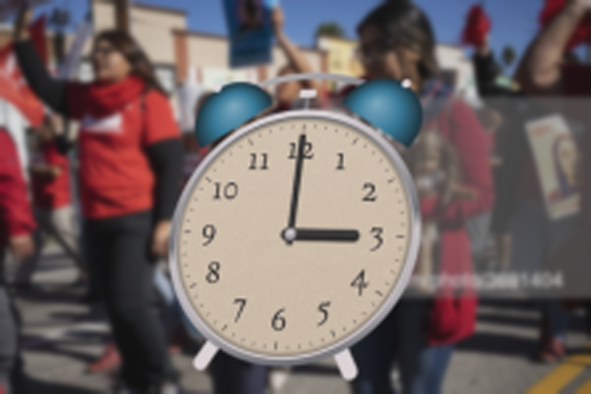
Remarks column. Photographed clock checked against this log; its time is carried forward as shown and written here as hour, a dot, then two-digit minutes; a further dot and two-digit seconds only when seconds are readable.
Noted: 3.00
